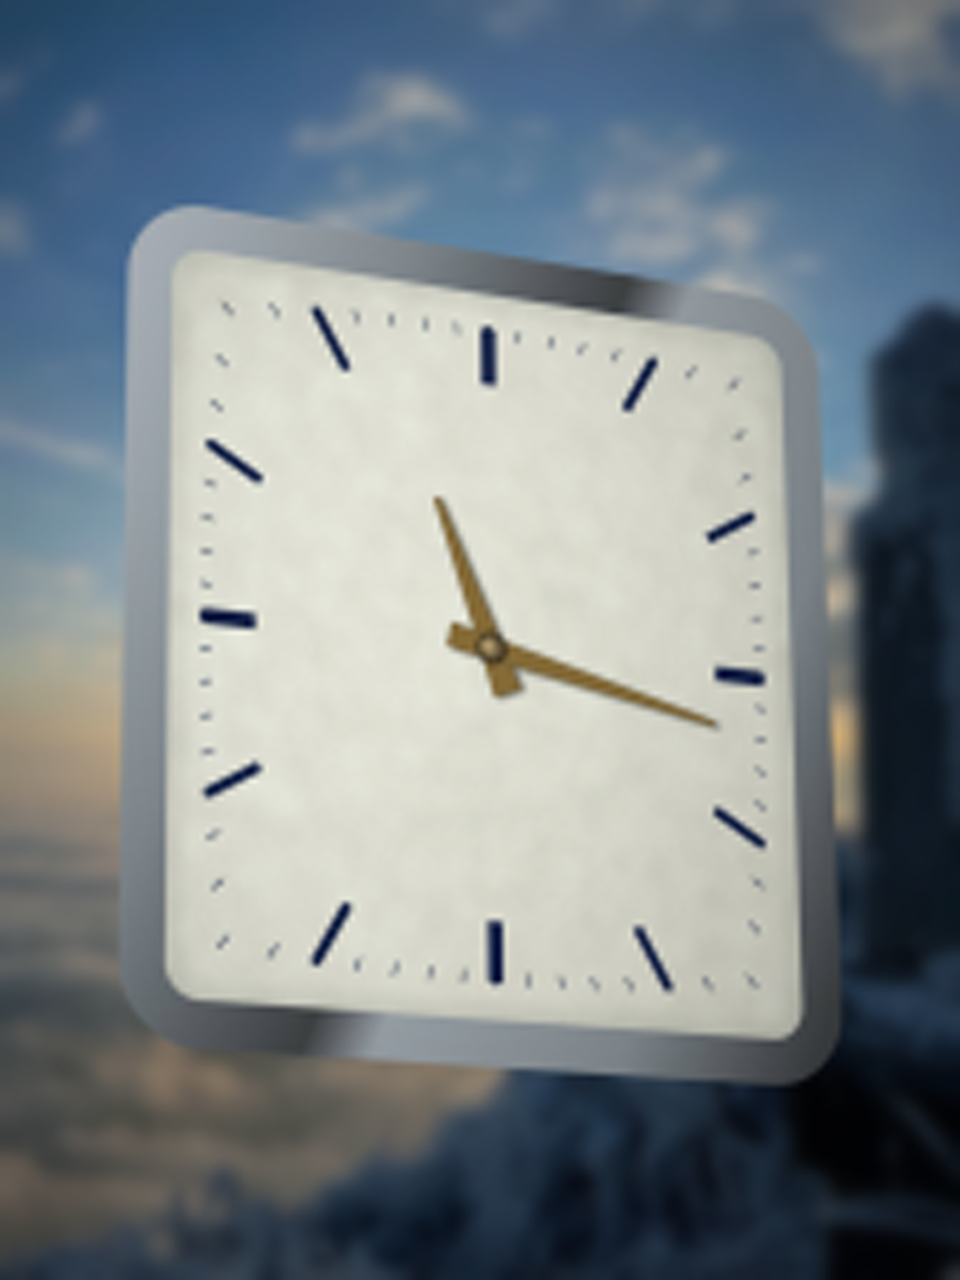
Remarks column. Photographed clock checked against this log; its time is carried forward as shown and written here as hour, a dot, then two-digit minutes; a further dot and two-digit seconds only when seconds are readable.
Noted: 11.17
